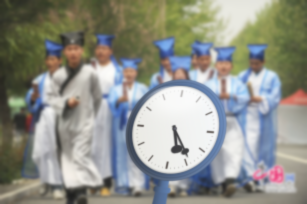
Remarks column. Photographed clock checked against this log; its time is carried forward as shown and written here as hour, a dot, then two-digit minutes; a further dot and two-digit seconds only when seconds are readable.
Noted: 5.24
